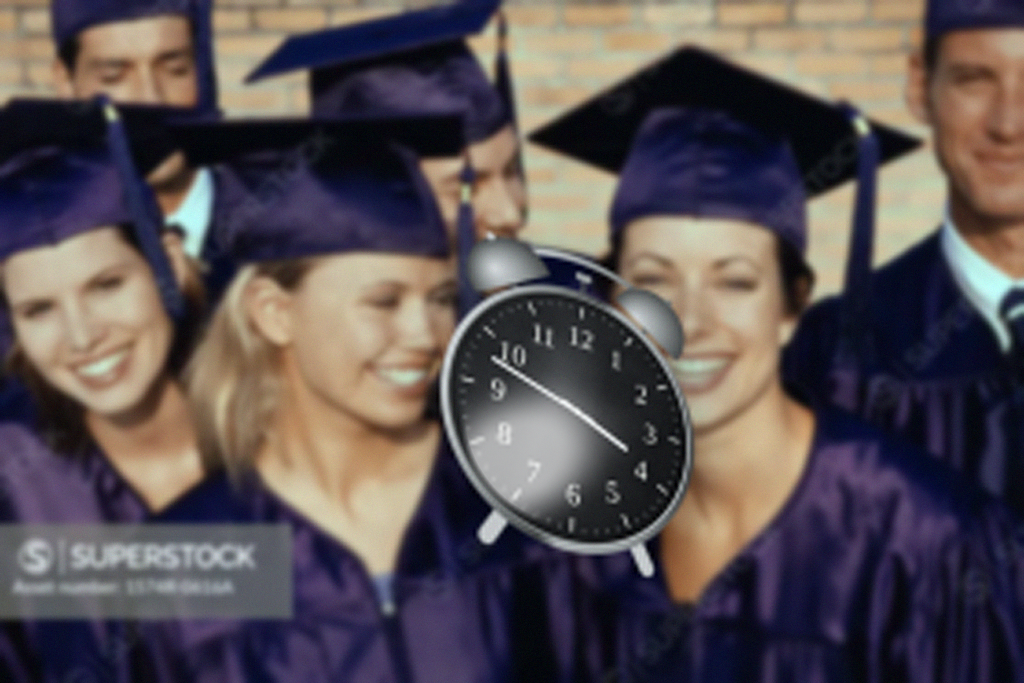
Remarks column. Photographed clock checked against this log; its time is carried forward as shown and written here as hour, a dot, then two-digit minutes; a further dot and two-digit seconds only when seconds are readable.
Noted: 3.48
